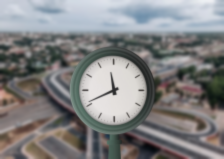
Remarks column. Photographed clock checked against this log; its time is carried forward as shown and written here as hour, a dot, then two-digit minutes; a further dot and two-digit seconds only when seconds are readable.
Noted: 11.41
